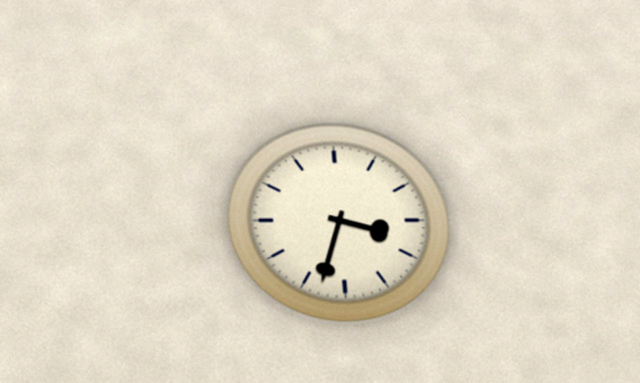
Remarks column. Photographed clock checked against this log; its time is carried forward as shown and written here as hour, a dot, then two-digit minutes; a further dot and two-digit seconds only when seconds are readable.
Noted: 3.33
